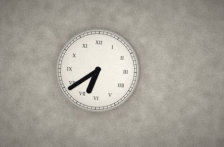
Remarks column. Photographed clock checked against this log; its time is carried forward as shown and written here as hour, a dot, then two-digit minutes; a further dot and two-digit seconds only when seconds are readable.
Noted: 6.39
